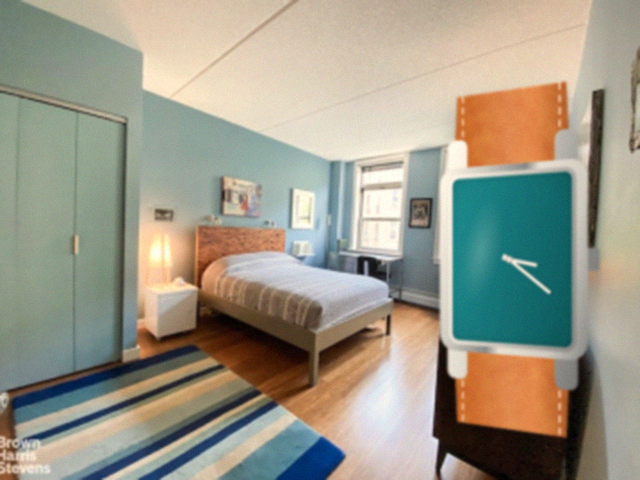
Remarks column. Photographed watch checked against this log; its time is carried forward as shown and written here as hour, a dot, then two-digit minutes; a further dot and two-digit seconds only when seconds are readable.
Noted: 3.21
